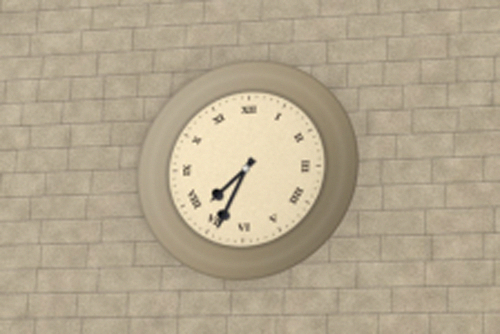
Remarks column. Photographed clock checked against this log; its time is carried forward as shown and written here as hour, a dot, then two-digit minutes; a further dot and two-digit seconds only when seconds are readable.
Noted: 7.34
